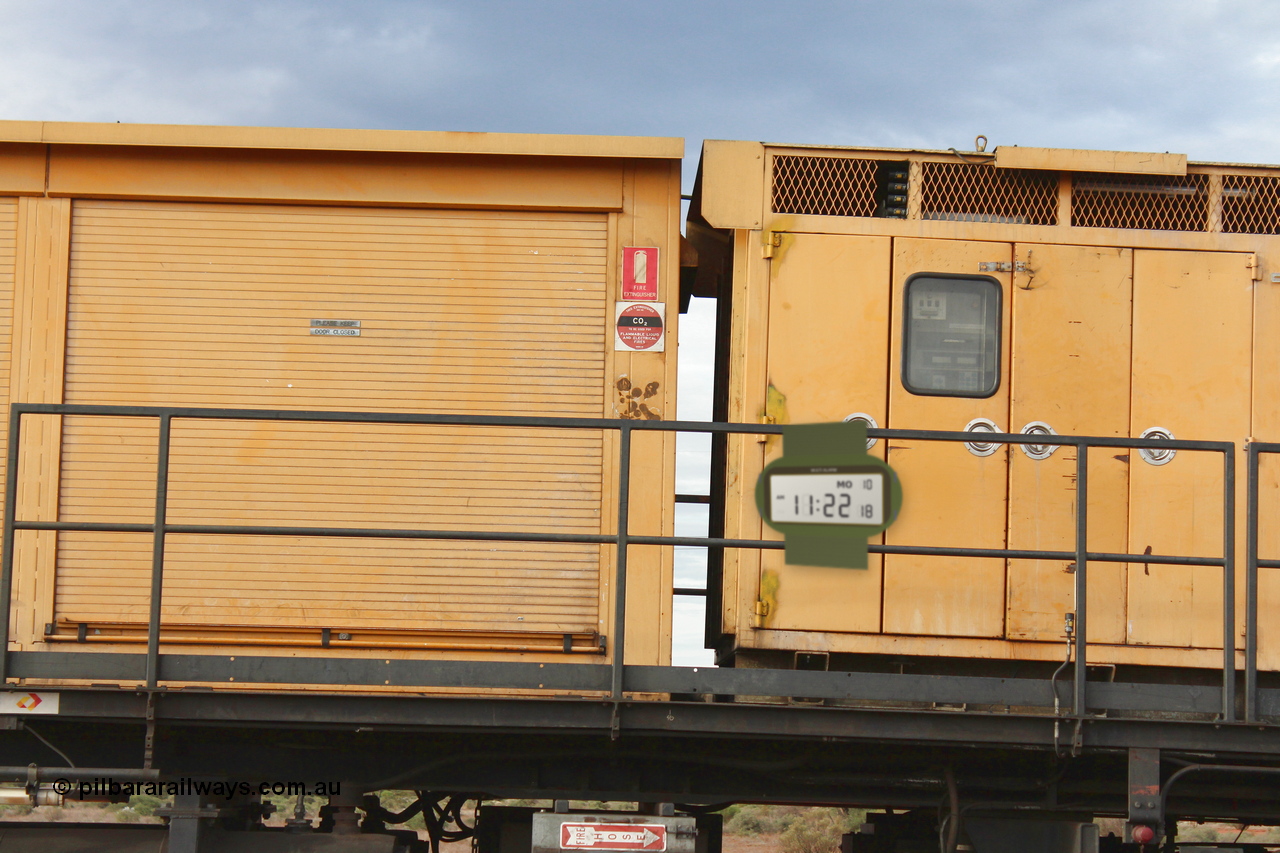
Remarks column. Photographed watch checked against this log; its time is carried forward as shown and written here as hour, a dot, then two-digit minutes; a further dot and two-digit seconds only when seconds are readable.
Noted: 11.22.18
